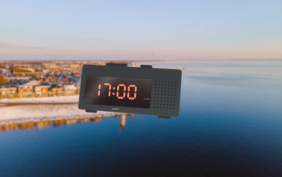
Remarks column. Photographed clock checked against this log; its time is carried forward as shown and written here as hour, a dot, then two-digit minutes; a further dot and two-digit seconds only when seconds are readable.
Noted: 17.00
